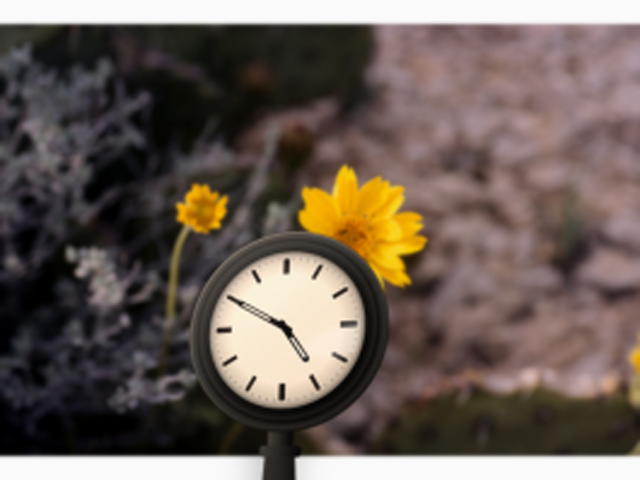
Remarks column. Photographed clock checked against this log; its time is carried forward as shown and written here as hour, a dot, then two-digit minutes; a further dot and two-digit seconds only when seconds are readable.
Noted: 4.50
